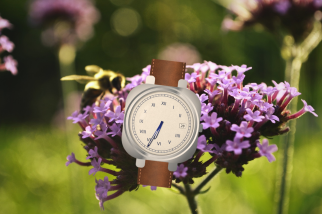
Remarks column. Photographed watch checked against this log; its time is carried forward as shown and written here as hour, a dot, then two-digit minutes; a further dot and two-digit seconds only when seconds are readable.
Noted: 6.34
